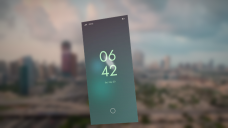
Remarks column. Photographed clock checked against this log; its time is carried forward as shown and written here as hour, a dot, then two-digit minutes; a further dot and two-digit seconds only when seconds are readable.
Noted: 6.42
